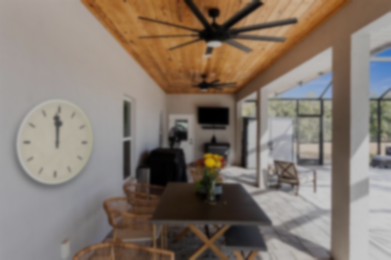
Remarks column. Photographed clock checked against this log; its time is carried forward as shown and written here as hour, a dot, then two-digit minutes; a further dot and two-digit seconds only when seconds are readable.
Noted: 11.59
